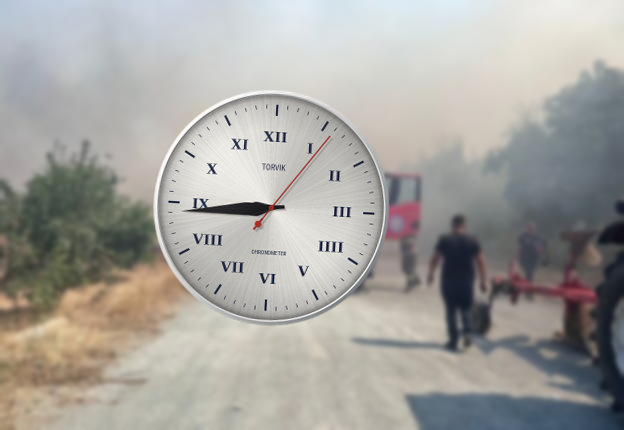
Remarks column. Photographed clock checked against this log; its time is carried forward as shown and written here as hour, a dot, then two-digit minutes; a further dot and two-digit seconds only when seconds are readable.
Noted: 8.44.06
